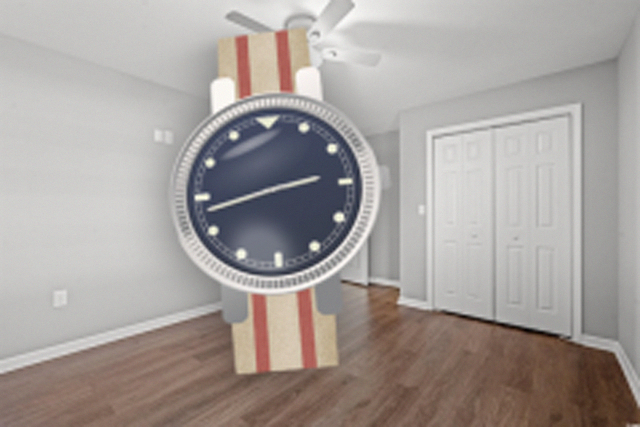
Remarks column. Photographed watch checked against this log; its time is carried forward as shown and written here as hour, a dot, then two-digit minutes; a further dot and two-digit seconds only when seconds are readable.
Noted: 2.43
